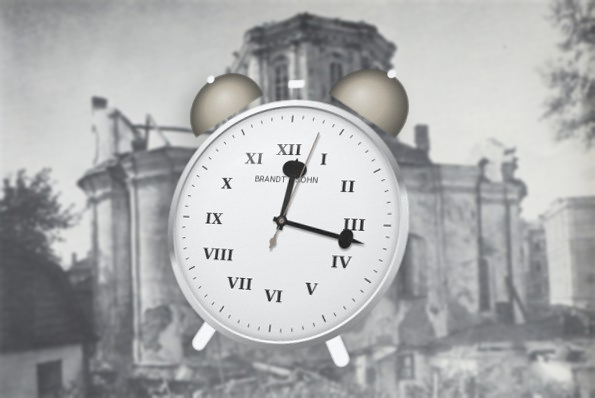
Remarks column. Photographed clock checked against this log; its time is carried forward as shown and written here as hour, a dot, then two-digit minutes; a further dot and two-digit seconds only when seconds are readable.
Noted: 12.17.03
